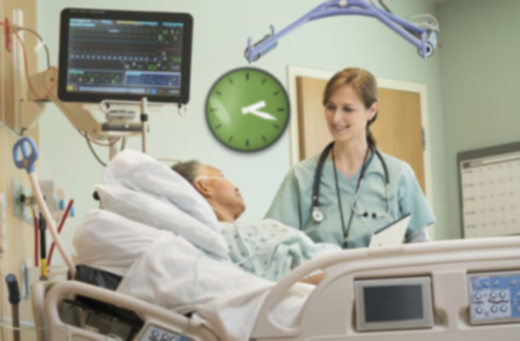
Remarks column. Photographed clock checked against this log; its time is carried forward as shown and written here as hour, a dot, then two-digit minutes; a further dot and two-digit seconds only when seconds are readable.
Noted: 2.18
